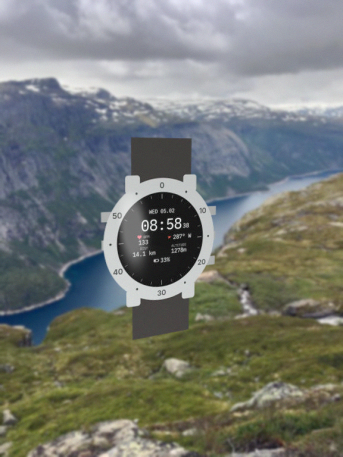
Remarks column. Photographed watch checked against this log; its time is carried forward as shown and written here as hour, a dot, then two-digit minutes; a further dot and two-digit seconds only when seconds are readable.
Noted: 8.58
